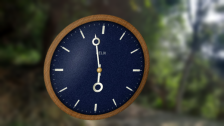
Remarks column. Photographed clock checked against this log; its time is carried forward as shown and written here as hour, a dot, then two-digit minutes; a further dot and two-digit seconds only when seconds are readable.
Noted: 5.58
